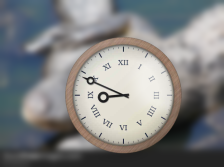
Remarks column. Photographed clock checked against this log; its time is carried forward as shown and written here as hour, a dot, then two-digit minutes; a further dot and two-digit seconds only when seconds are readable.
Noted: 8.49
